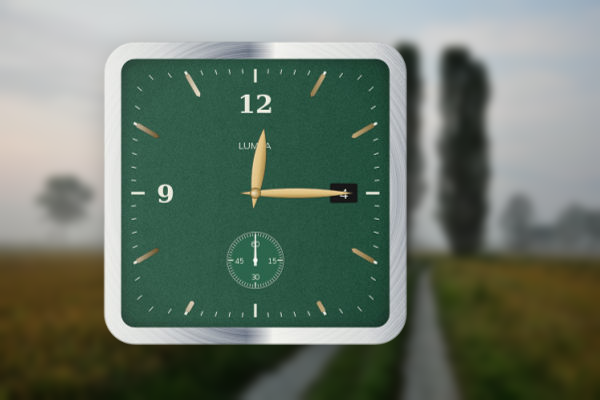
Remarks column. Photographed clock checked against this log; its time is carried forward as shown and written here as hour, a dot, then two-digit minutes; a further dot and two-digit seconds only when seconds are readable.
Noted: 12.15
